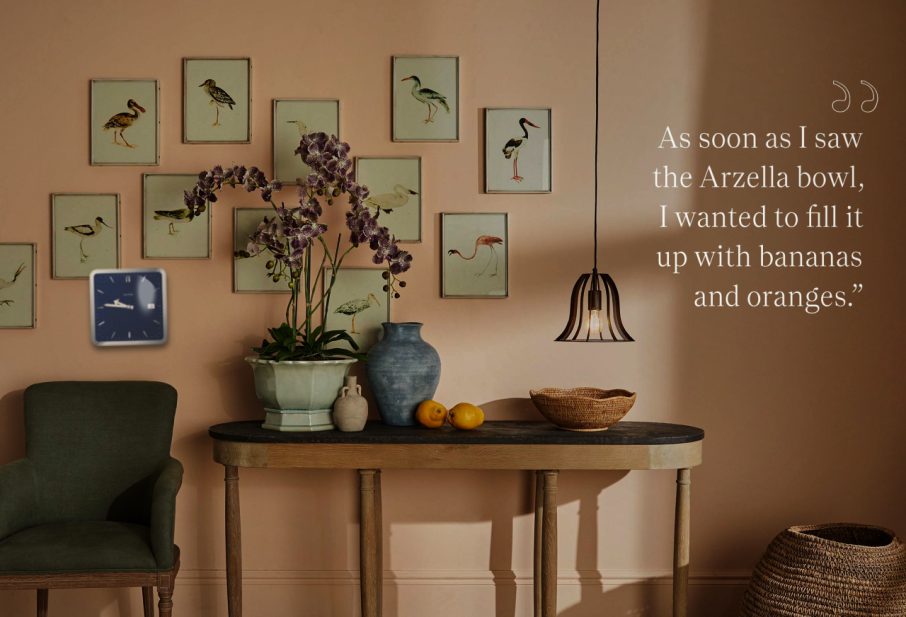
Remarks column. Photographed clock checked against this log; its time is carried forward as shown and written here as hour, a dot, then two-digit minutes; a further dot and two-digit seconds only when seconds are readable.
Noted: 9.46
